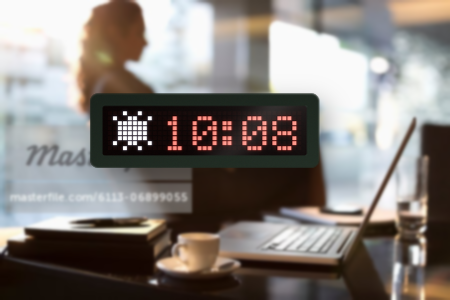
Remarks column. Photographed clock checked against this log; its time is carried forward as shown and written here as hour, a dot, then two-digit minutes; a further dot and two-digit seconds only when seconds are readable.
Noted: 10.08
